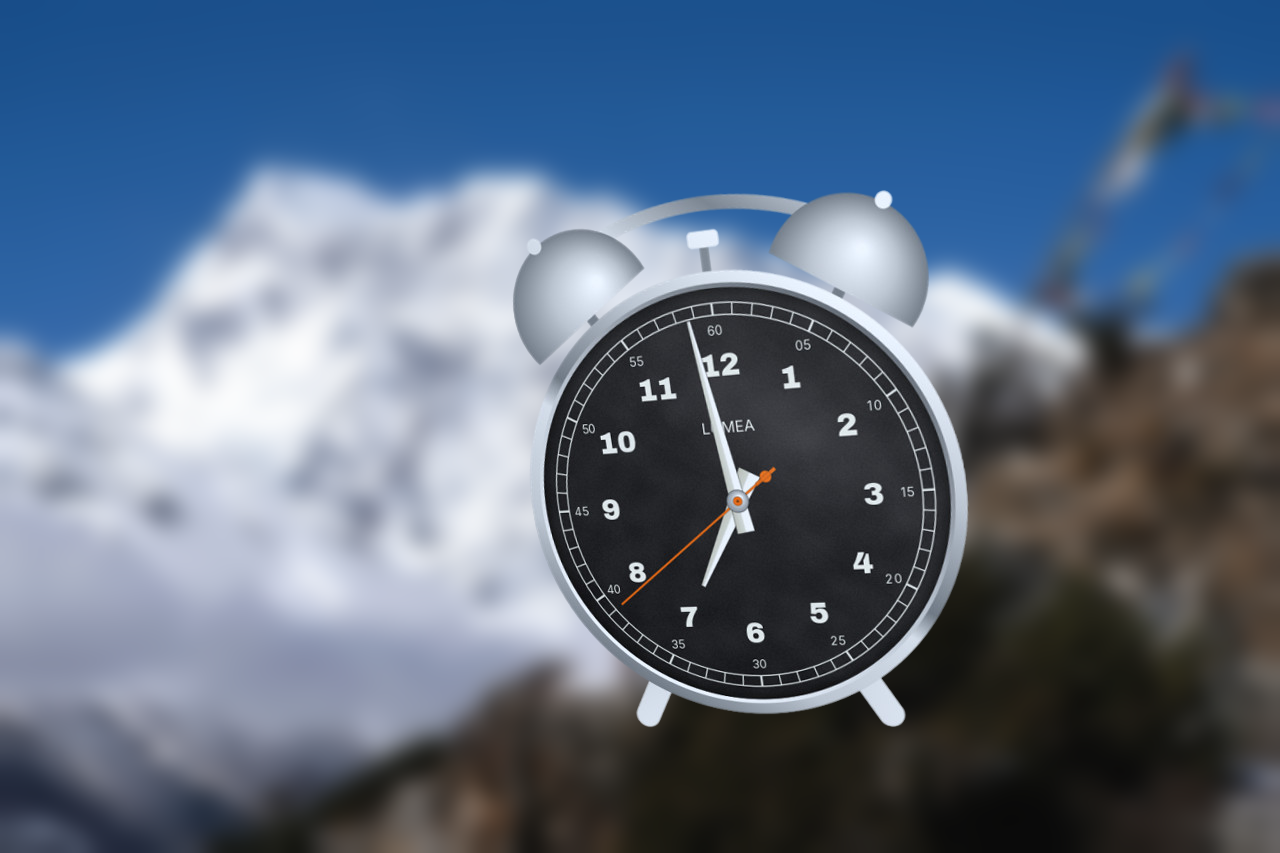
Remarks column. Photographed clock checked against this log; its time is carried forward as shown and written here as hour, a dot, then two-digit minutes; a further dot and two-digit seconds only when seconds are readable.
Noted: 6.58.39
